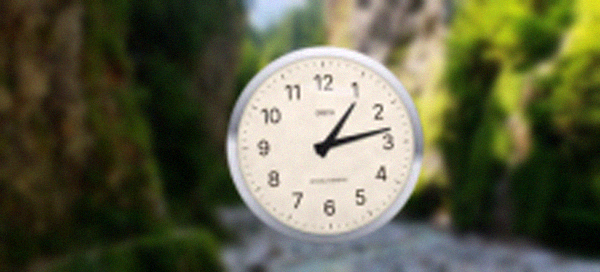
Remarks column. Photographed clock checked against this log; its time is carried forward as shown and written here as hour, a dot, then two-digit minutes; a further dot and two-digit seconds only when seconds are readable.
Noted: 1.13
